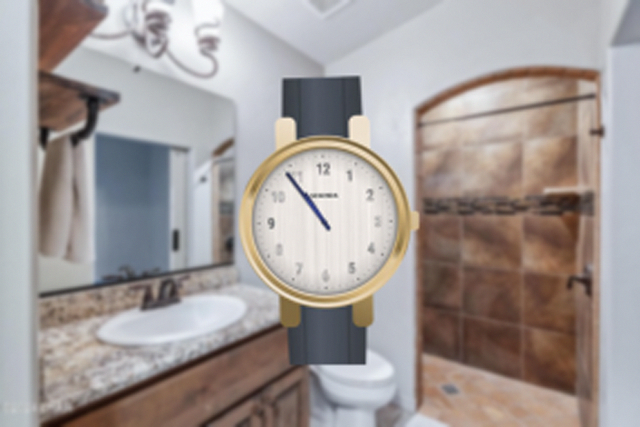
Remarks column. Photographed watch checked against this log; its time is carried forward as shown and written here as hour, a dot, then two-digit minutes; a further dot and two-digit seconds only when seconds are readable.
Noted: 10.54
